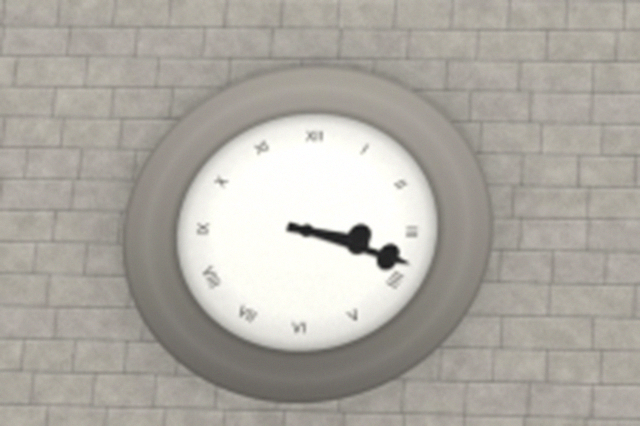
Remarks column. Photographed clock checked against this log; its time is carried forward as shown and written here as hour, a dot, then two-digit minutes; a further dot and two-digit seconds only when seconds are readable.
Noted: 3.18
